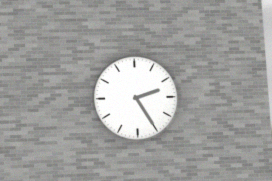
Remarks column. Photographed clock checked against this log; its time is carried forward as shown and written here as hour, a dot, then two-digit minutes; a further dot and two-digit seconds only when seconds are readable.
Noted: 2.25
